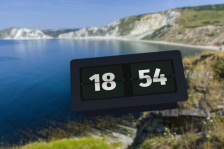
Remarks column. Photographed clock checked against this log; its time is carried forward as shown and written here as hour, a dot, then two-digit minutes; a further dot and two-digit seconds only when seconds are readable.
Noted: 18.54
